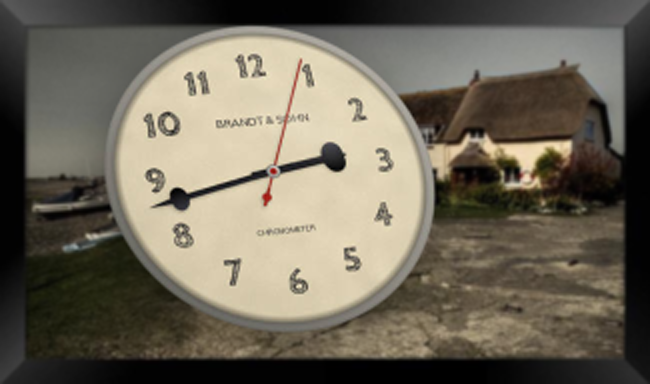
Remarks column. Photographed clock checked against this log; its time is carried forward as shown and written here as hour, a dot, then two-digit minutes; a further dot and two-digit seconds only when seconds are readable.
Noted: 2.43.04
